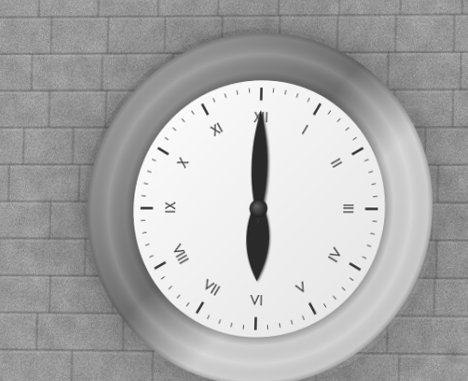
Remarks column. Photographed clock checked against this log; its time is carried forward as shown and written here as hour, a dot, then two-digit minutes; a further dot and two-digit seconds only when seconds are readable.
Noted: 6.00
